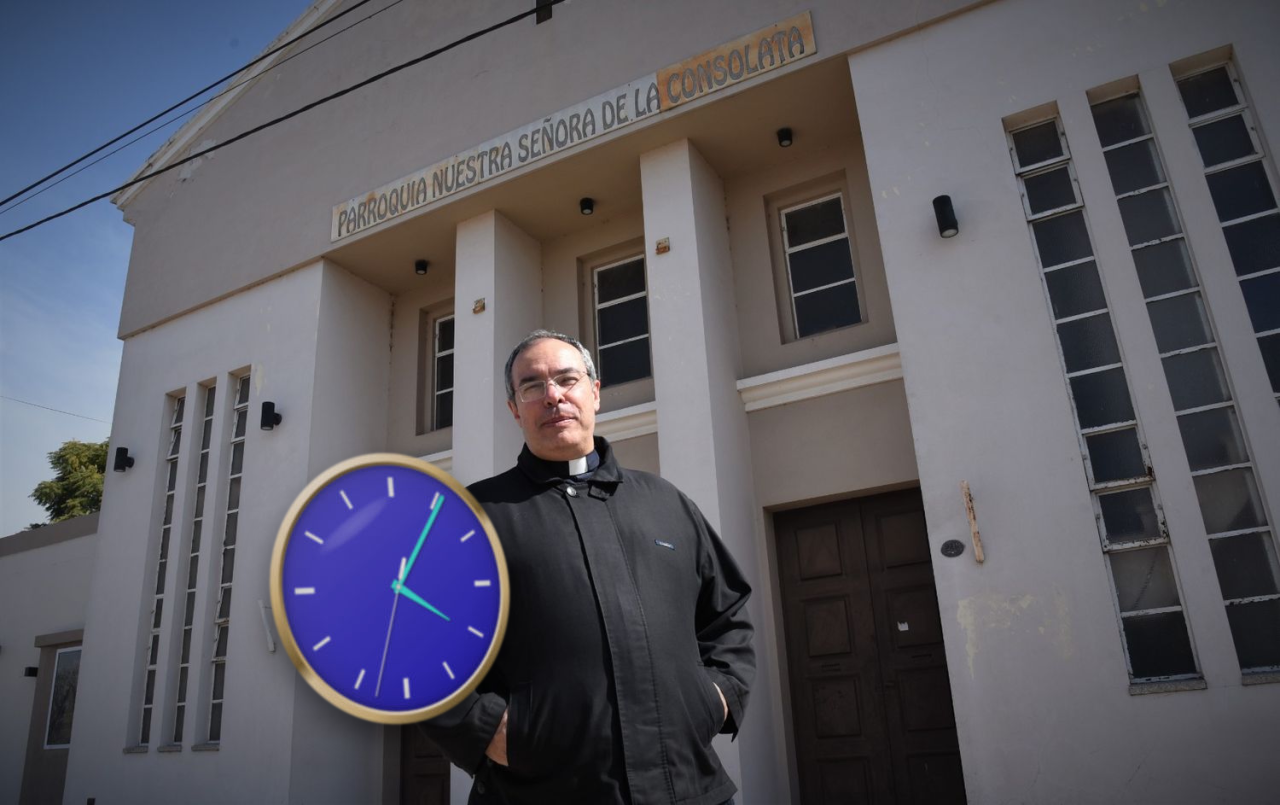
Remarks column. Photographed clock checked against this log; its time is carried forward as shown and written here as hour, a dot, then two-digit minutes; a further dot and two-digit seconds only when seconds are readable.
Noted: 4.05.33
